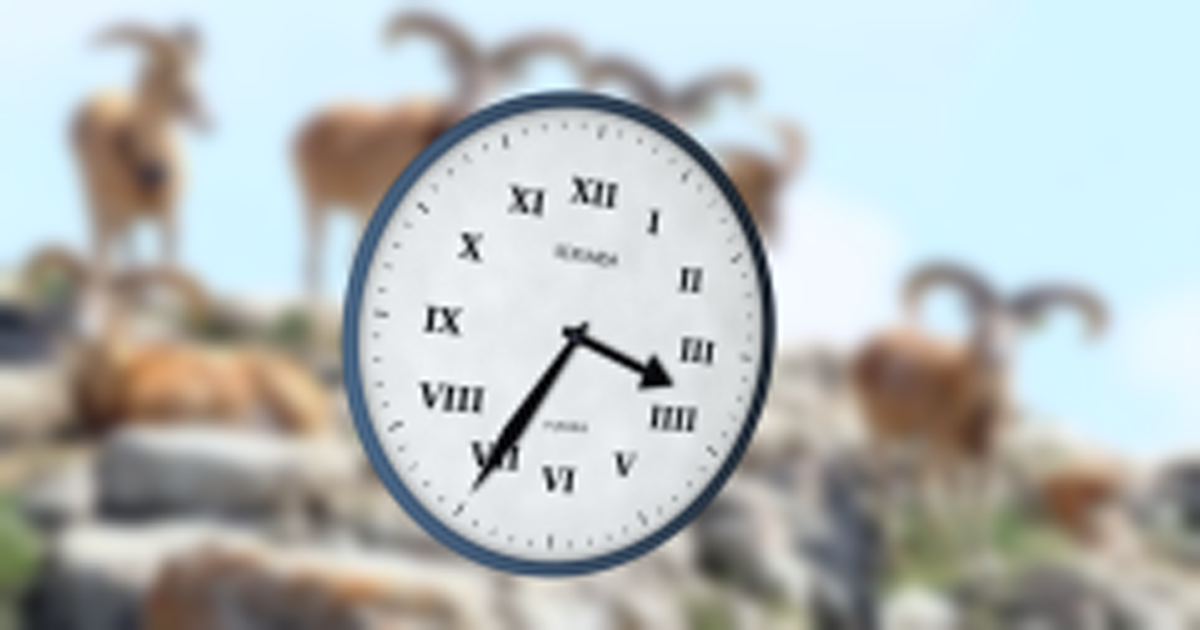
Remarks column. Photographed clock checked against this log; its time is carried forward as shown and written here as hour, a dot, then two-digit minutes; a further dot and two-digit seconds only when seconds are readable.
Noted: 3.35
